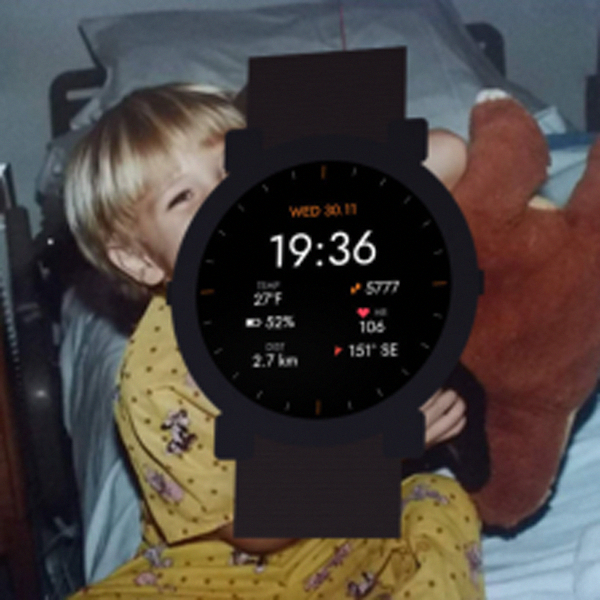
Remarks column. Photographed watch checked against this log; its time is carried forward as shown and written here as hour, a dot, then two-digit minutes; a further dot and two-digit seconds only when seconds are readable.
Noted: 19.36
